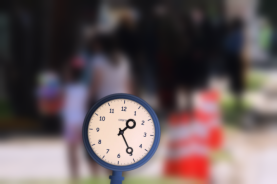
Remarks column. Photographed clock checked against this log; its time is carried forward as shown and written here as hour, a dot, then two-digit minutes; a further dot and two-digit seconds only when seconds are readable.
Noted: 1.25
